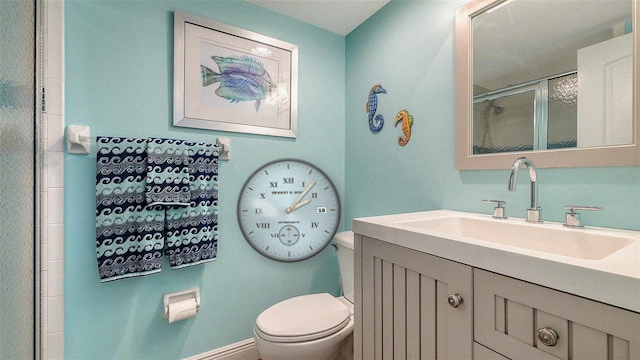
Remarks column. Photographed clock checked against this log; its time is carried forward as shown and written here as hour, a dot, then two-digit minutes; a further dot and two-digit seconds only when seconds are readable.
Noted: 2.07
